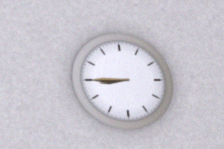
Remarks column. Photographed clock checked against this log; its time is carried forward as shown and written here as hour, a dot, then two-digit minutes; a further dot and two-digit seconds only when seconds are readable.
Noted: 8.45
